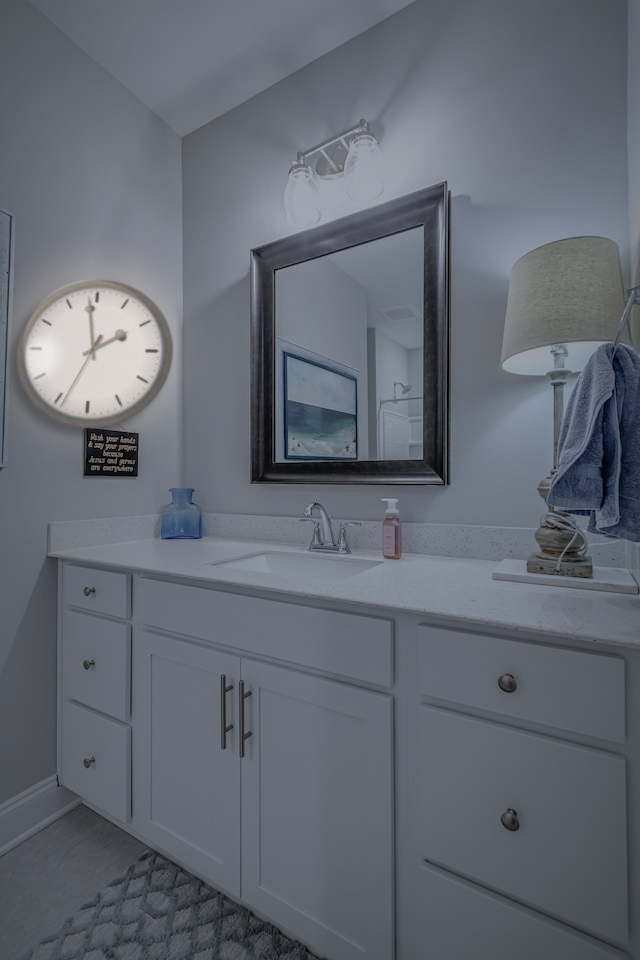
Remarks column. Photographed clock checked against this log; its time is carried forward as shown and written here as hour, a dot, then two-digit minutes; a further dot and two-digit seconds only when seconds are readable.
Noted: 1.58.34
